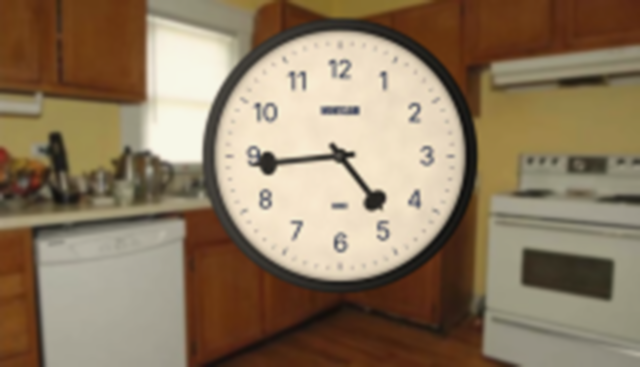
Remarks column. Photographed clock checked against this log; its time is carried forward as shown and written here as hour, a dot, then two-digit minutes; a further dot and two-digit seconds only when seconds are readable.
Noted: 4.44
